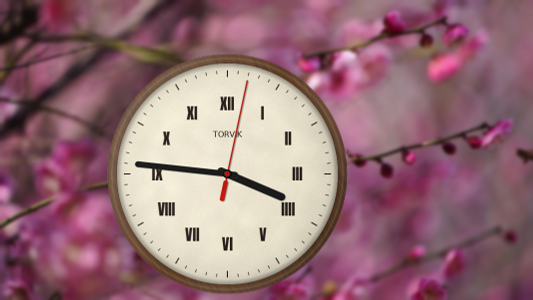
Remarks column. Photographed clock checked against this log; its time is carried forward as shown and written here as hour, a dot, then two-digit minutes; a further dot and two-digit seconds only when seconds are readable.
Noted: 3.46.02
